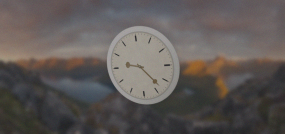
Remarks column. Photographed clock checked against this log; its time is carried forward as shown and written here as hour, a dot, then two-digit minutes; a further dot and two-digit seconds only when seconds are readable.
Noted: 9.23
